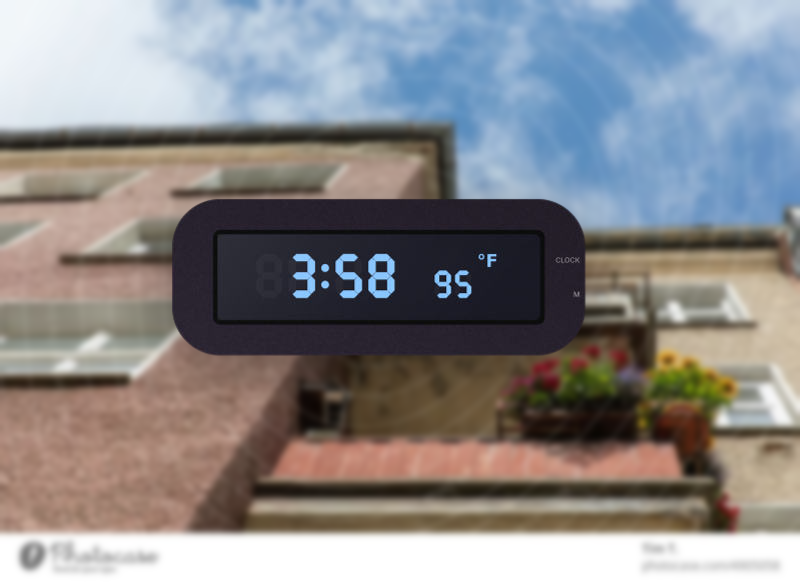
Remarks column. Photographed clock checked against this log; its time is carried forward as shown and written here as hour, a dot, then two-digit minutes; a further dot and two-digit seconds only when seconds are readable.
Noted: 3.58
